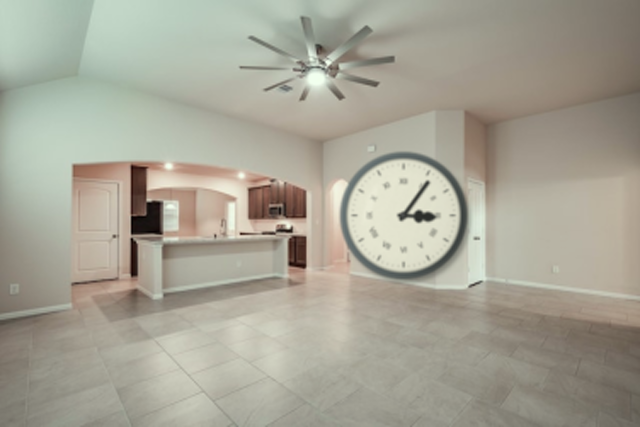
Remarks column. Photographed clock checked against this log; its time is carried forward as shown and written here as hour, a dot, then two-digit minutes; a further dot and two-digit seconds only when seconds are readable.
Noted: 3.06
